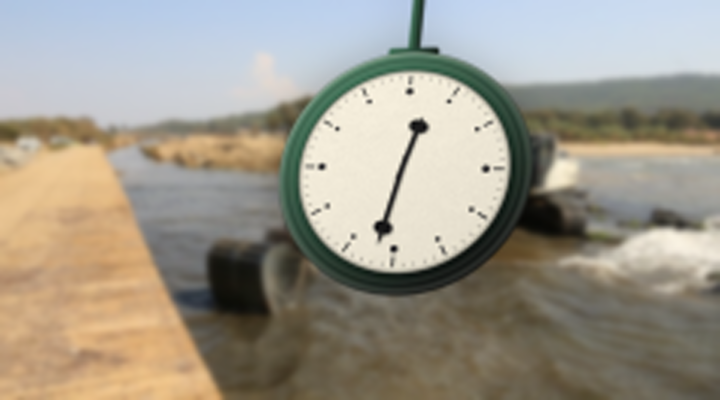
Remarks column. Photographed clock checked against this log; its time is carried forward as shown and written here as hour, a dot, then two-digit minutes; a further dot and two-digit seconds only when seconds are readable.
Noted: 12.32
